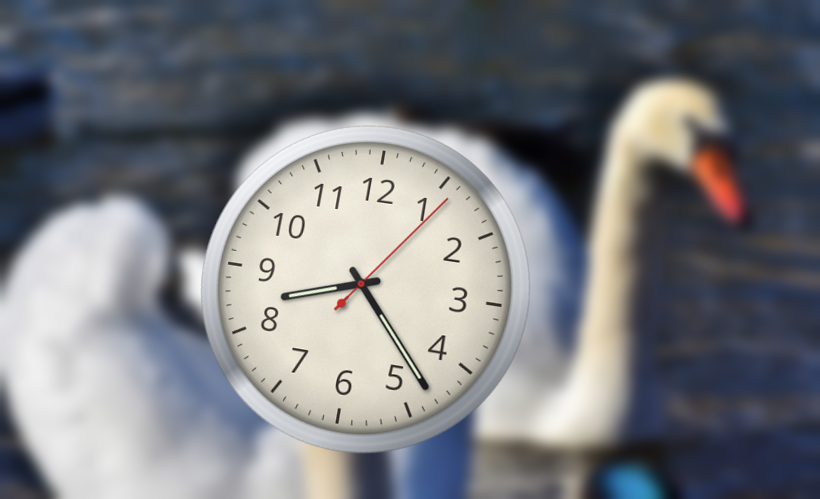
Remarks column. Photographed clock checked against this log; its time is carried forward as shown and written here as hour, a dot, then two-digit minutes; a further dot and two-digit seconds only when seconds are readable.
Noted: 8.23.06
